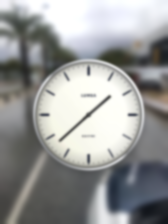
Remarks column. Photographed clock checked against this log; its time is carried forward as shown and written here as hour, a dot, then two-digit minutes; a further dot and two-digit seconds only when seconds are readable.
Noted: 1.38
